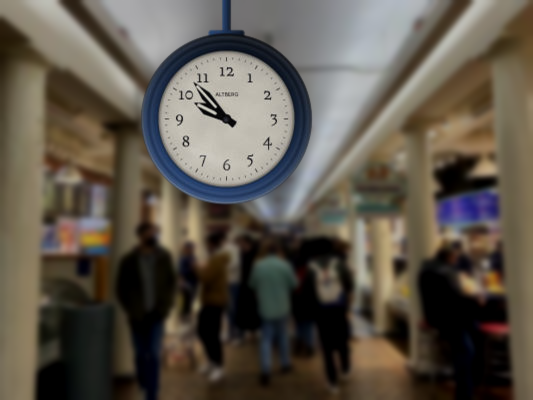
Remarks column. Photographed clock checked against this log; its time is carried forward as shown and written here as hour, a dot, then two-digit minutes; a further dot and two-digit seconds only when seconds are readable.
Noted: 9.53
